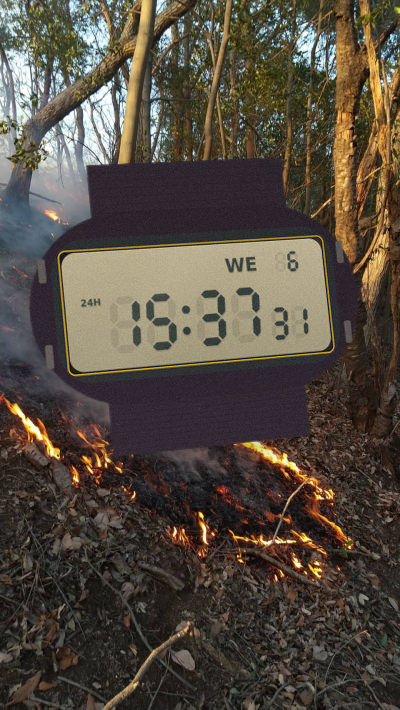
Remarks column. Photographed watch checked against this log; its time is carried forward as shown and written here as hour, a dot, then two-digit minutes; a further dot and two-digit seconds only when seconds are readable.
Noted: 15.37.31
